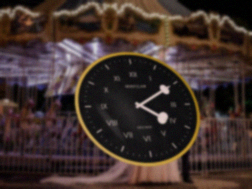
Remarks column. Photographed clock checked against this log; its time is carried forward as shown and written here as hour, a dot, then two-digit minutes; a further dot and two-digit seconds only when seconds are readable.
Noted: 4.10
